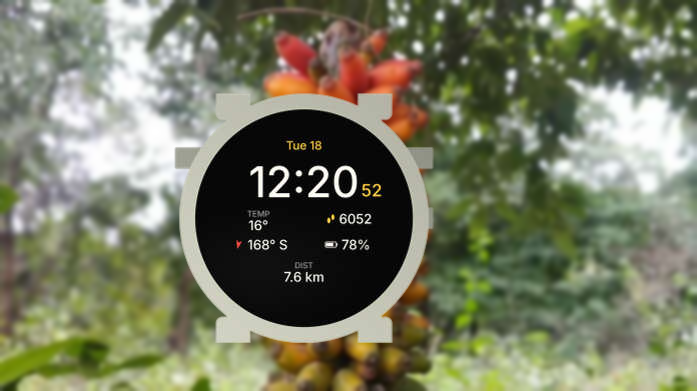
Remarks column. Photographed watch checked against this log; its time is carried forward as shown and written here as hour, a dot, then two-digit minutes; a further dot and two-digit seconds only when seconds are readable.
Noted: 12.20.52
